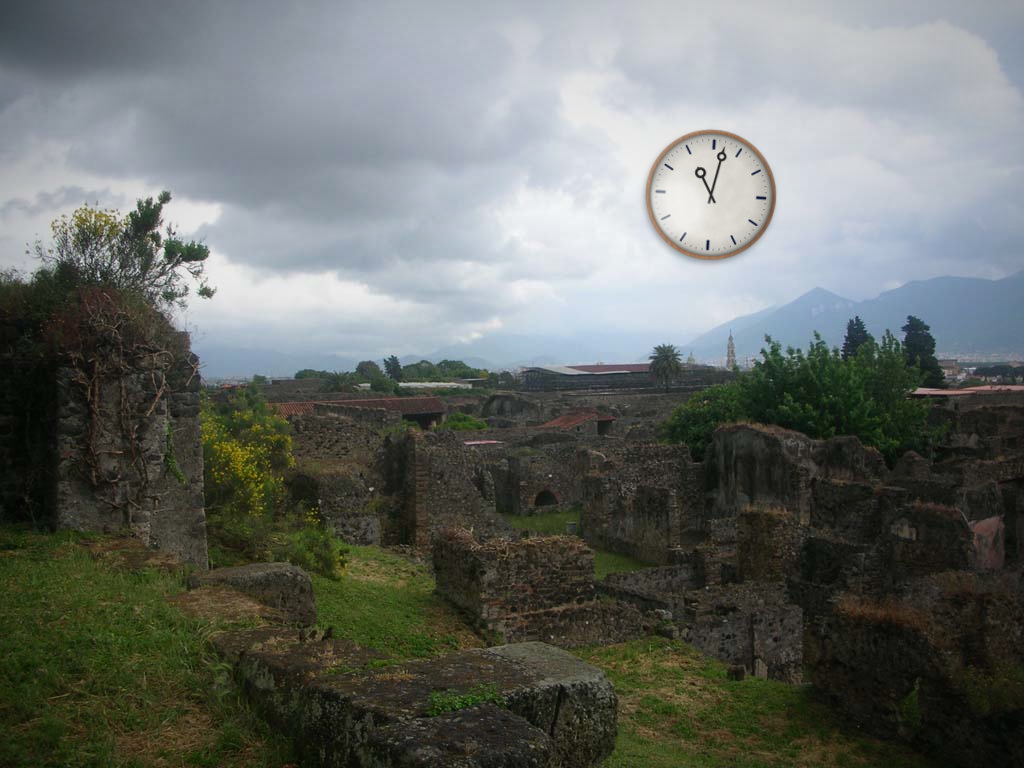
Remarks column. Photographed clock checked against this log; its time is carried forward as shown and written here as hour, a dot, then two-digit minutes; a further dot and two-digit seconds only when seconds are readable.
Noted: 11.02
